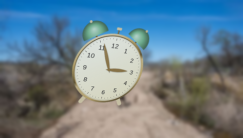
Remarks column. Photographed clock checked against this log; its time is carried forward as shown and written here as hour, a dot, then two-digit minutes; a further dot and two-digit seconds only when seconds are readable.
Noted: 2.56
